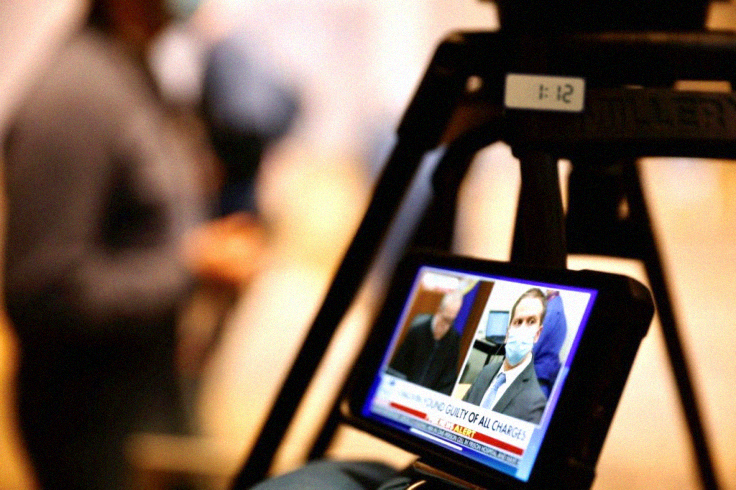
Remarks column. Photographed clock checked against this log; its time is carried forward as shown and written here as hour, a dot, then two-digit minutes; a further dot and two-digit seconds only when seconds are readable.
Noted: 1.12
